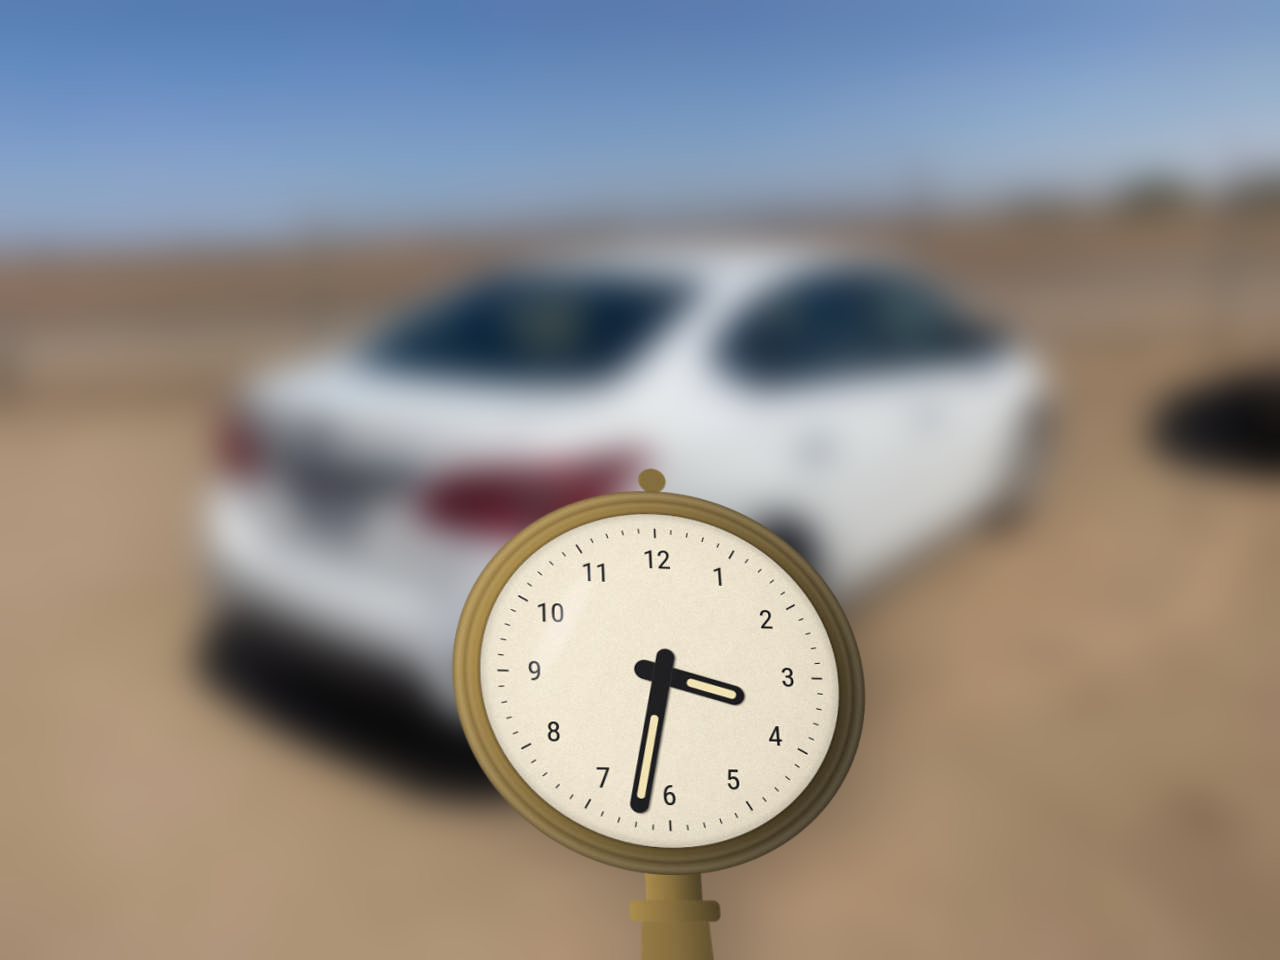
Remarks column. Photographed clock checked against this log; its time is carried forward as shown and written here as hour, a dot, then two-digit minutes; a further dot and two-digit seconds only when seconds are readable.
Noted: 3.32
